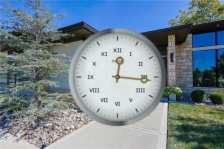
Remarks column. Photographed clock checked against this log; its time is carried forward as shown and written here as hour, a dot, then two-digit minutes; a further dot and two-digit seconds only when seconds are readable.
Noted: 12.16
